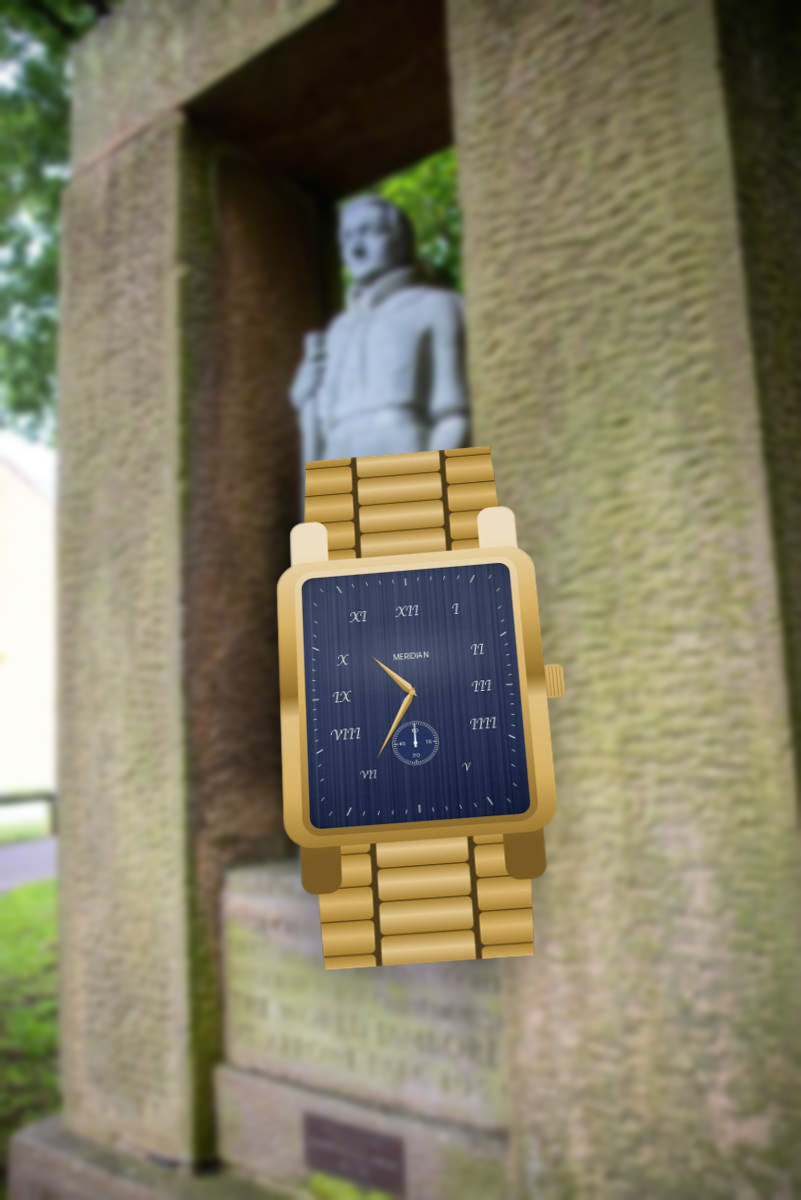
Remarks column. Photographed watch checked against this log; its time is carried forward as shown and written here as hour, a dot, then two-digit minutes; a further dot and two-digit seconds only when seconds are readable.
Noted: 10.35
